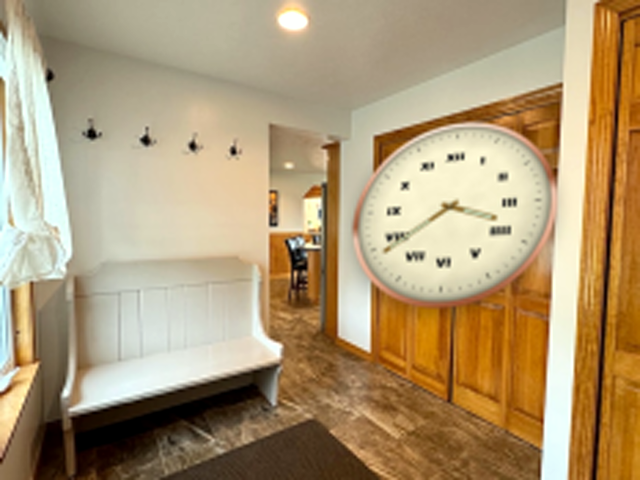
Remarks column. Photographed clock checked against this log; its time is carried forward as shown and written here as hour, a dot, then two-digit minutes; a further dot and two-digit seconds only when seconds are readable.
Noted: 3.39
